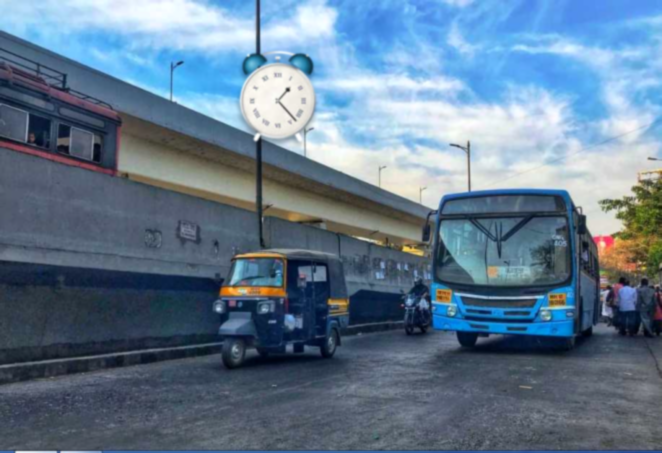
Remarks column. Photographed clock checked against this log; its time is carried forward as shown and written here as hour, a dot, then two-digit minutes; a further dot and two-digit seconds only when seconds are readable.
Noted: 1.23
